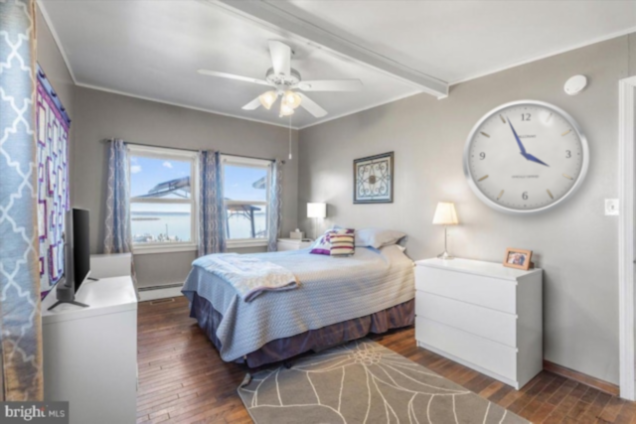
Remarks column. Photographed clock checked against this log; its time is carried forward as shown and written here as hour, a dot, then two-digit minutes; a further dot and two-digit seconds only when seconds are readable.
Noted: 3.56
